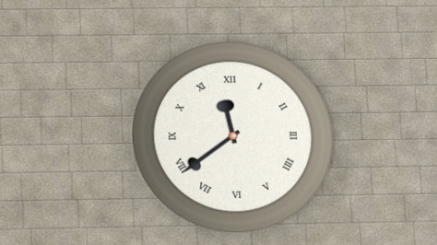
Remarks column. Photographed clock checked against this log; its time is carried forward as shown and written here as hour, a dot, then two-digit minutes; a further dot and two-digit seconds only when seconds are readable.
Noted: 11.39
